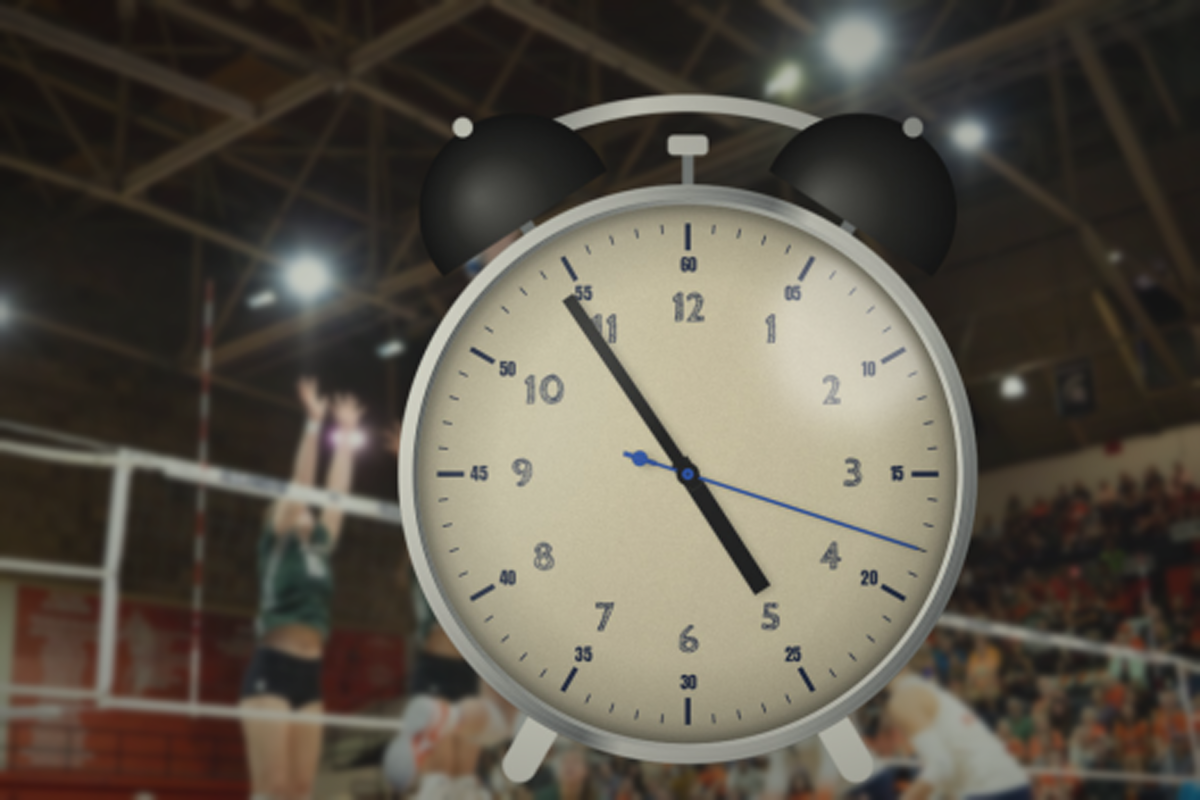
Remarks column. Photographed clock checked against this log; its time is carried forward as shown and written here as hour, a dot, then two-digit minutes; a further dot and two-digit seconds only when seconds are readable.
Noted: 4.54.18
